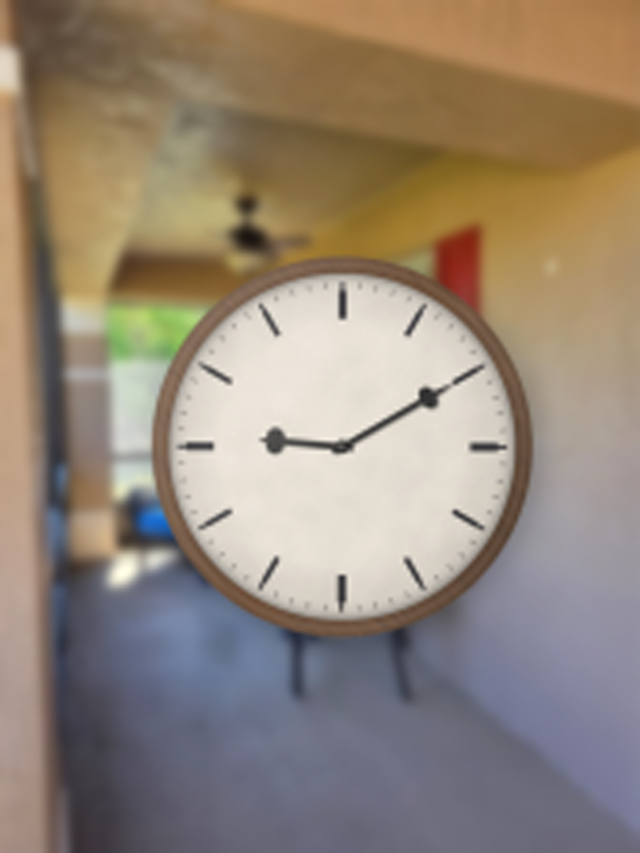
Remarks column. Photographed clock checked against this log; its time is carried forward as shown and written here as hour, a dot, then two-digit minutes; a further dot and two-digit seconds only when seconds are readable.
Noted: 9.10
